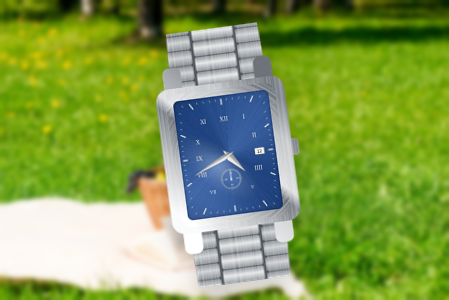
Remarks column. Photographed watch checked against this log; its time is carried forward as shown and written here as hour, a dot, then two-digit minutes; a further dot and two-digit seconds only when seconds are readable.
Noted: 4.41
